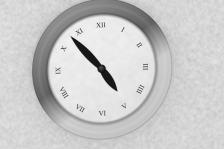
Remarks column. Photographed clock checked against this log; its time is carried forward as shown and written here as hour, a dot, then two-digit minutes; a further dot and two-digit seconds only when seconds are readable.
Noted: 4.53
